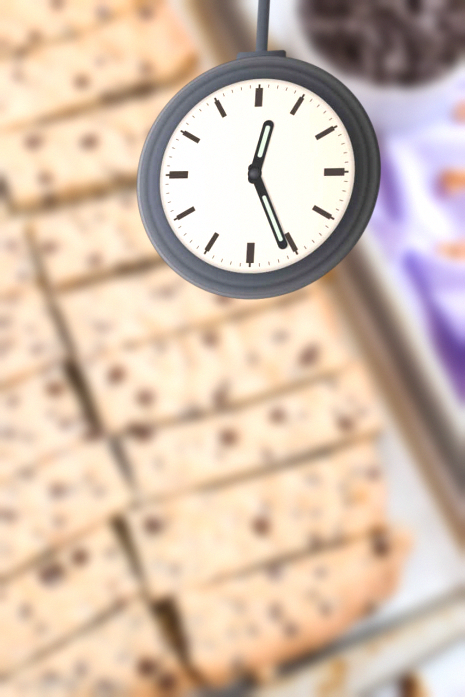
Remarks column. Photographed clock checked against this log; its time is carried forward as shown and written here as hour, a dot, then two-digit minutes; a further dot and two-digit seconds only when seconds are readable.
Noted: 12.26
